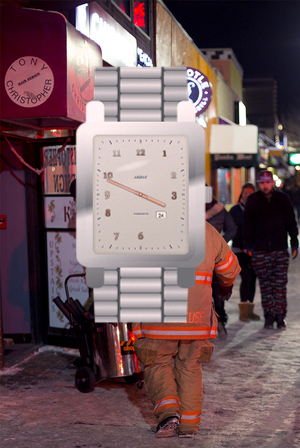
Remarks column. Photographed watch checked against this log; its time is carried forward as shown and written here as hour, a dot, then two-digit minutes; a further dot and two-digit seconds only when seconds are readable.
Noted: 3.49
